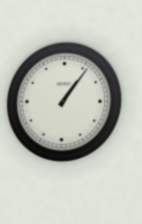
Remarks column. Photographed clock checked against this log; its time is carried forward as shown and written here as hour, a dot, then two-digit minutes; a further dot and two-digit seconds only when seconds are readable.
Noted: 1.06
